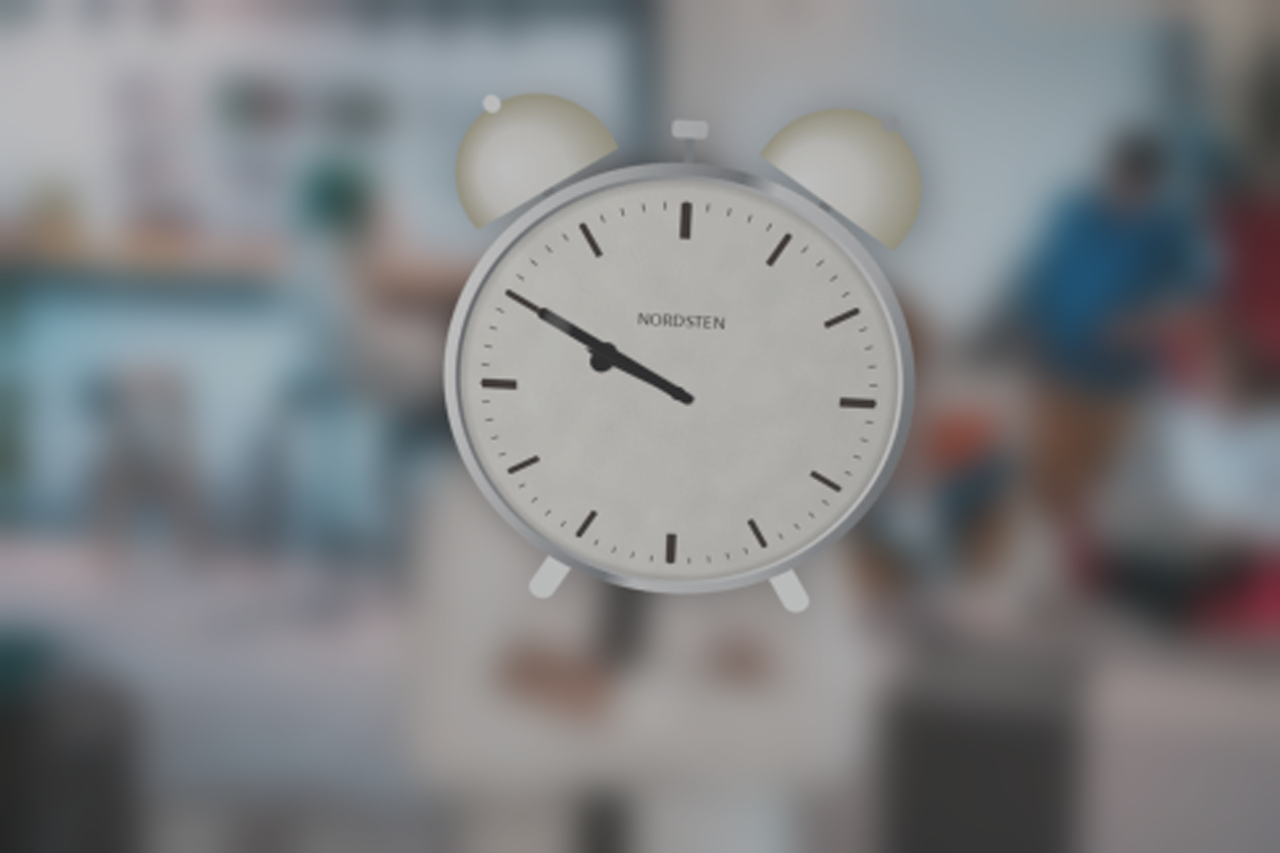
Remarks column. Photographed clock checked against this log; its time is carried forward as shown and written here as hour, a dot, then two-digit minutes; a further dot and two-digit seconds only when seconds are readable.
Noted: 9.50
